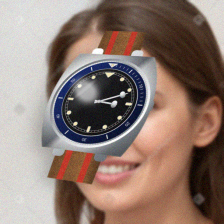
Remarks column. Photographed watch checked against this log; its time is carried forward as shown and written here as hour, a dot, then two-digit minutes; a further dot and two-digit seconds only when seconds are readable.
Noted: 3.11
